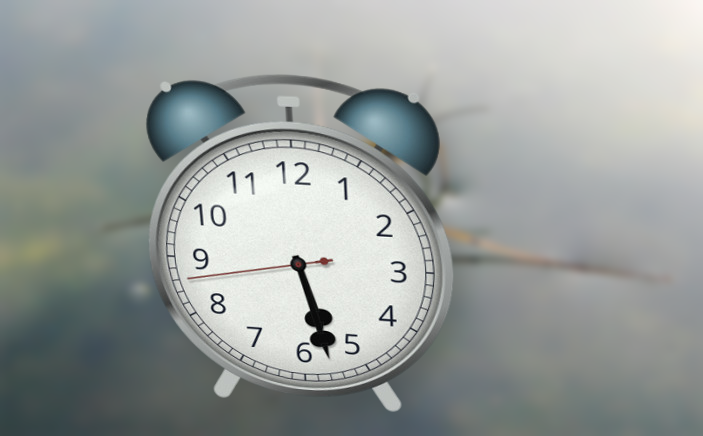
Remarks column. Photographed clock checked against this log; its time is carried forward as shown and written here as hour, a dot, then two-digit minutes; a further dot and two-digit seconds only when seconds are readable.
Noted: 5.27.43
